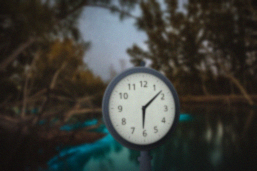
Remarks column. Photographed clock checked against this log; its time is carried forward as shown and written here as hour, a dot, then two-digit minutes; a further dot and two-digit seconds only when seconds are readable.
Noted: 6.08
